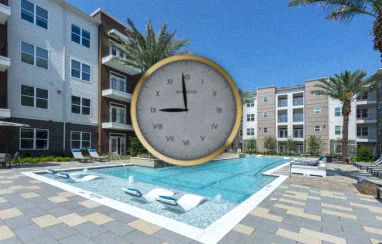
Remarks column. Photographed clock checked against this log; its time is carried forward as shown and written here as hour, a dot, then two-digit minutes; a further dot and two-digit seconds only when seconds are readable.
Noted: 8.59
